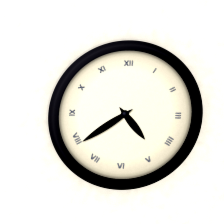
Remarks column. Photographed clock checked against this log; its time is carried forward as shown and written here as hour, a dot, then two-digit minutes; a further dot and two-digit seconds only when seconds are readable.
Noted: 4.39
